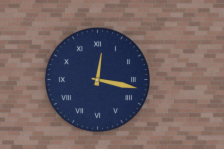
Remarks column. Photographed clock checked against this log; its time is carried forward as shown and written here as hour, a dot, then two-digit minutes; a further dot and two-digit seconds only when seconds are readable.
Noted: 12.17
